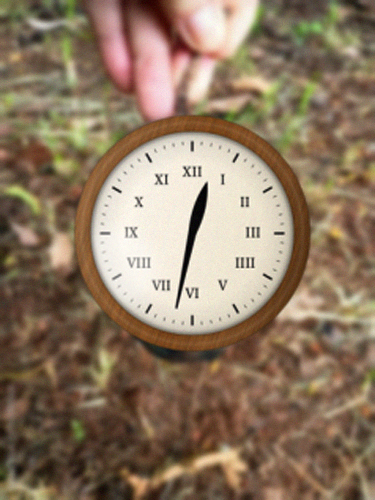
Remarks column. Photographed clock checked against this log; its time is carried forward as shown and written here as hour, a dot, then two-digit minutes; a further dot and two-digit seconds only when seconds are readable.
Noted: 12.32
